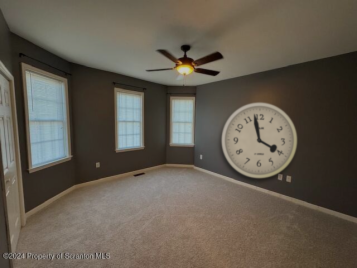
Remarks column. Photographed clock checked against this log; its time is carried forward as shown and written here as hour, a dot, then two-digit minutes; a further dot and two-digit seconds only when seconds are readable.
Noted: 3.58
